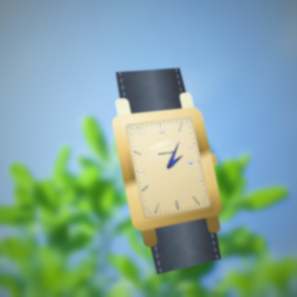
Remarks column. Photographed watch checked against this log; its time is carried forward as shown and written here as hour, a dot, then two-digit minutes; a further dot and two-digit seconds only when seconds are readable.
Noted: 2.06
